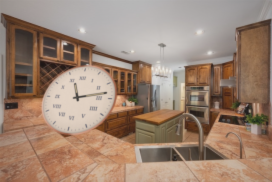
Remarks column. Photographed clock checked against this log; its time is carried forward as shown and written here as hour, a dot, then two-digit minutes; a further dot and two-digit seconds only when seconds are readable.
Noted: 11.13
